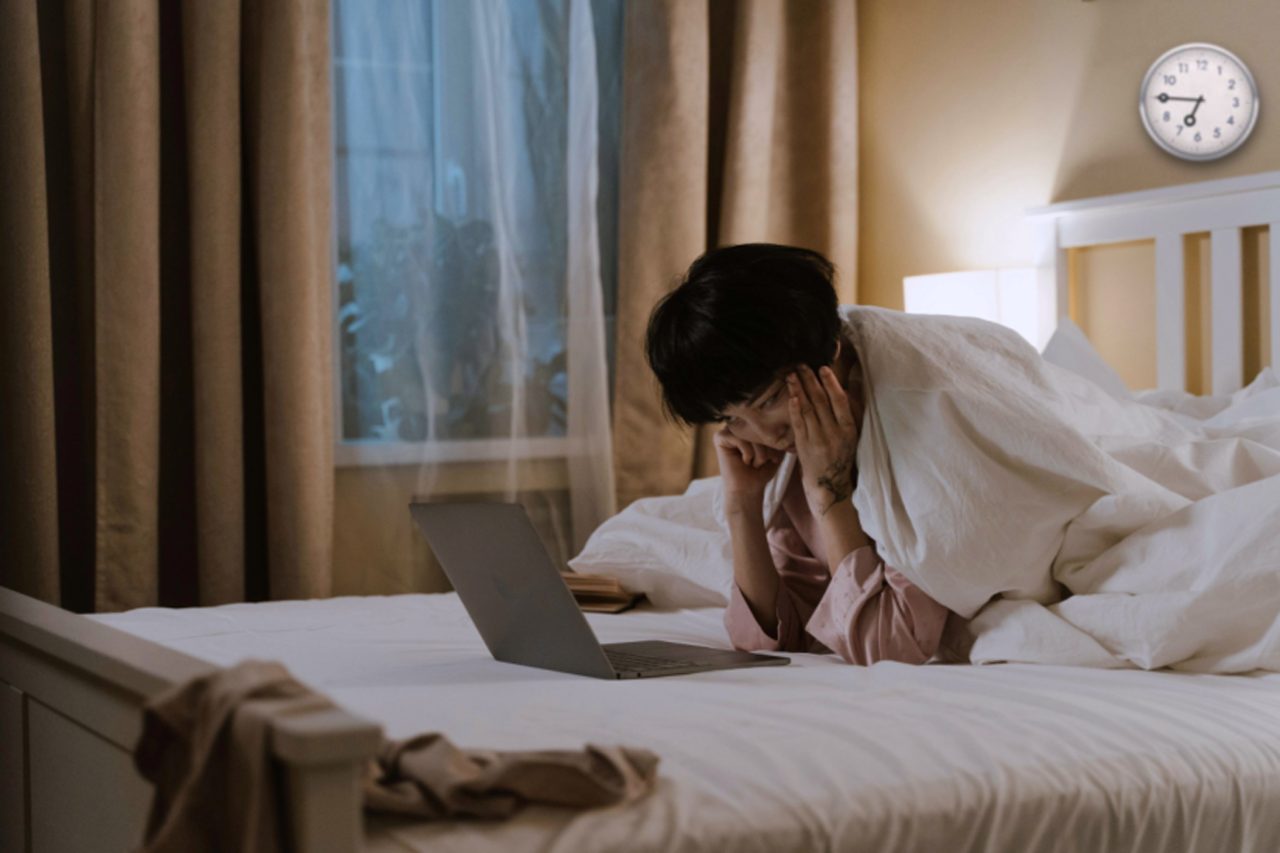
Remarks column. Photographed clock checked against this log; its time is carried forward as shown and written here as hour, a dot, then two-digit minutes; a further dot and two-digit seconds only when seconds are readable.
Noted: 6.45
